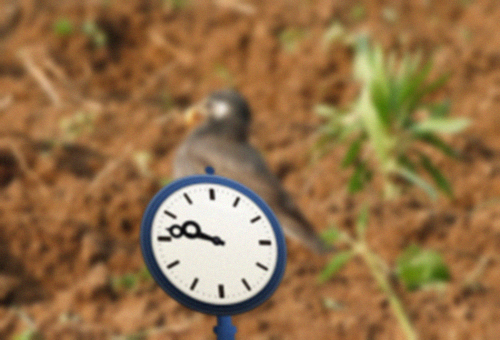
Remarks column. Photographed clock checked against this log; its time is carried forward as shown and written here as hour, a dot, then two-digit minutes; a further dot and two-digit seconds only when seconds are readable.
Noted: 9.47
